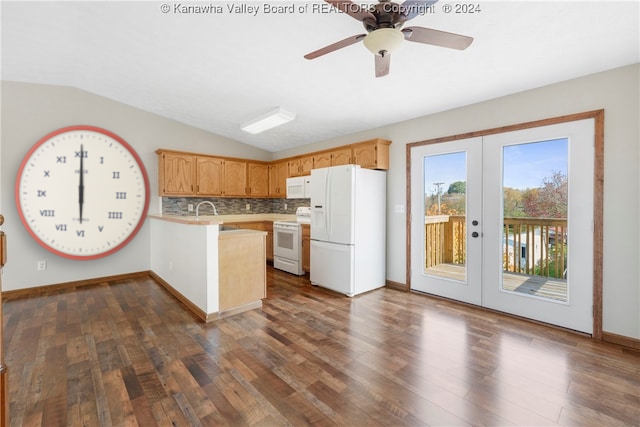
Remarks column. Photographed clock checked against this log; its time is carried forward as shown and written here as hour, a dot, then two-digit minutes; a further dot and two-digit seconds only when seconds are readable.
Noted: 6.00
